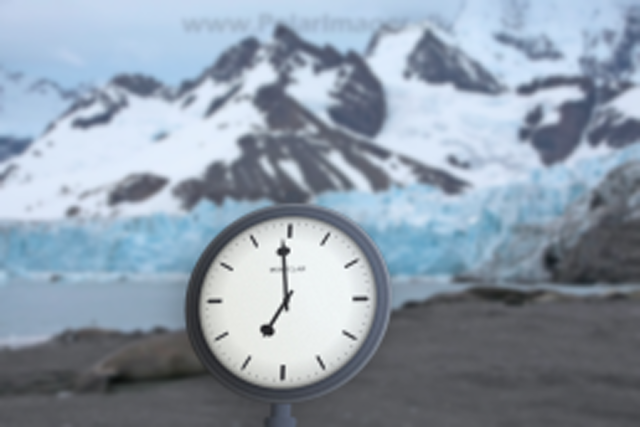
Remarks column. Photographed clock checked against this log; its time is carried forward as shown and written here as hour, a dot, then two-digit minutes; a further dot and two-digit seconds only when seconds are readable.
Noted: 6.59
